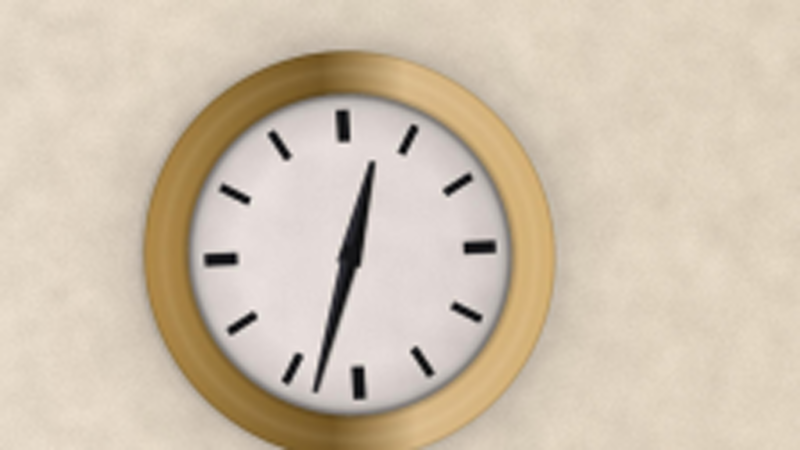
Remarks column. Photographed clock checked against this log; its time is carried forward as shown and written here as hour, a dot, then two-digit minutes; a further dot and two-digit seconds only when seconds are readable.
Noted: 12.33
